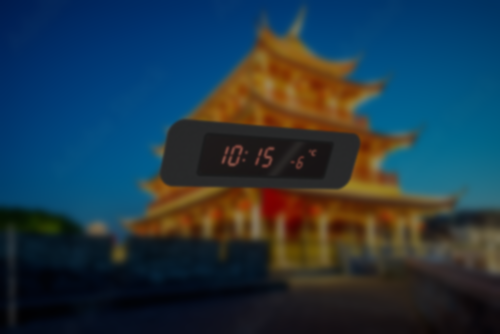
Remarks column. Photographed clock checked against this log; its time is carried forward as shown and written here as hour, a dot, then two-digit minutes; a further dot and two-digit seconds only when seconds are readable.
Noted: 10.15
